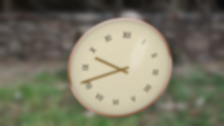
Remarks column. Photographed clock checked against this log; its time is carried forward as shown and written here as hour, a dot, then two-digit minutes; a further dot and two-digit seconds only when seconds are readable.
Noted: 9.41
